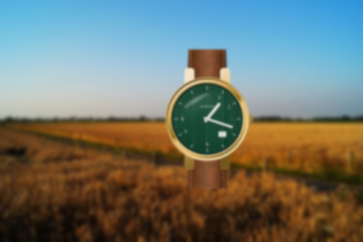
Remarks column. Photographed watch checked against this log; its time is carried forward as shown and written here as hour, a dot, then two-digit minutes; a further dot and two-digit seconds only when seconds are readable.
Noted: 1.18
